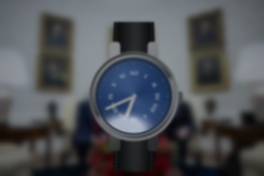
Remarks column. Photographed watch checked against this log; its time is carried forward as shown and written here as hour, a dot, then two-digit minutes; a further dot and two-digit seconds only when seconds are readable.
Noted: 6.41
